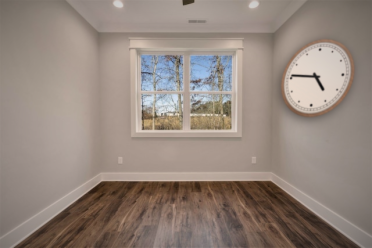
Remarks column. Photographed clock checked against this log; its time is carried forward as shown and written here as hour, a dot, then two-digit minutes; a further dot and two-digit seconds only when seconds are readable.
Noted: 4.46
